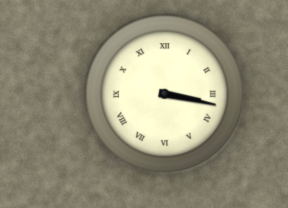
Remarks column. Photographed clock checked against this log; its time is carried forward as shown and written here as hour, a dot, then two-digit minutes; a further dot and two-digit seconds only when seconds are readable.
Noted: 3.17
